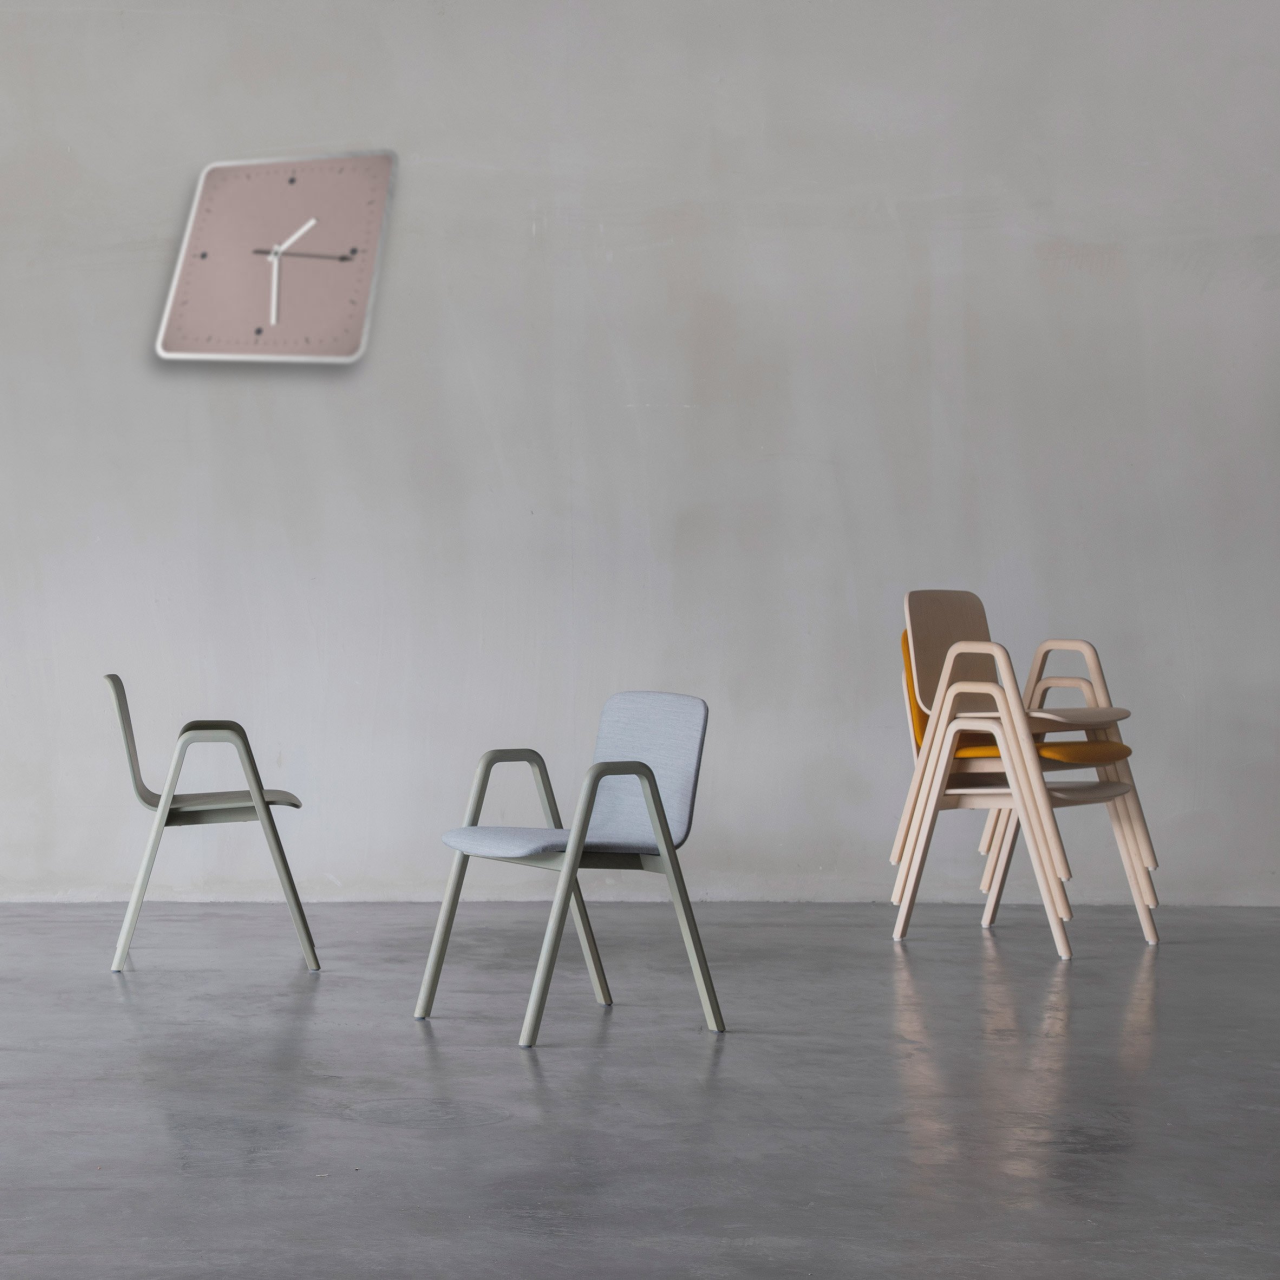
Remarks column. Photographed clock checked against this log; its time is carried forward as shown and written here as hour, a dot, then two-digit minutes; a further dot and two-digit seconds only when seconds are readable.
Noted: 1.28.16
